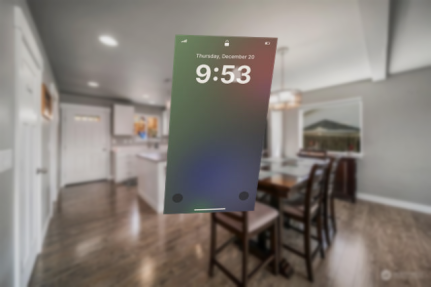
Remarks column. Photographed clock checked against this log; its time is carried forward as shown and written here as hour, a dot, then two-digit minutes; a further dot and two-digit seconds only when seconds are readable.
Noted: 9.53
